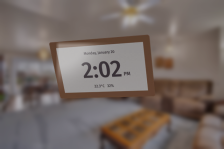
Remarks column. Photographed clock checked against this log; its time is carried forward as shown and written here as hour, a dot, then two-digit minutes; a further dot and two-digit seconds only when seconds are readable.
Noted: 2.02
